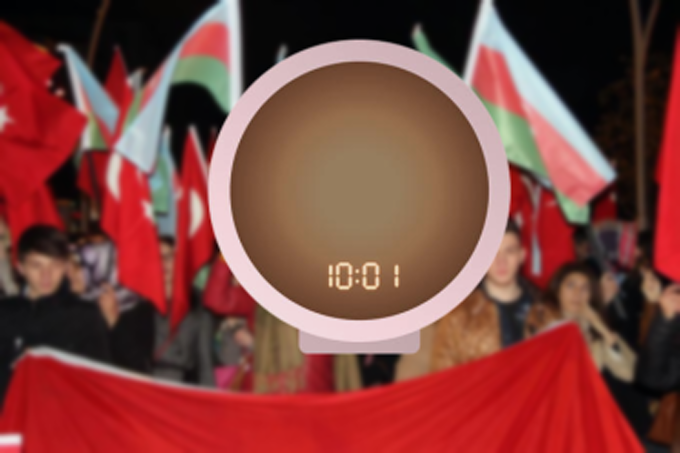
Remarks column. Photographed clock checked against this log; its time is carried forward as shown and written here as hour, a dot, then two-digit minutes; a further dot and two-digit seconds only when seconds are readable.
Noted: 10.01
